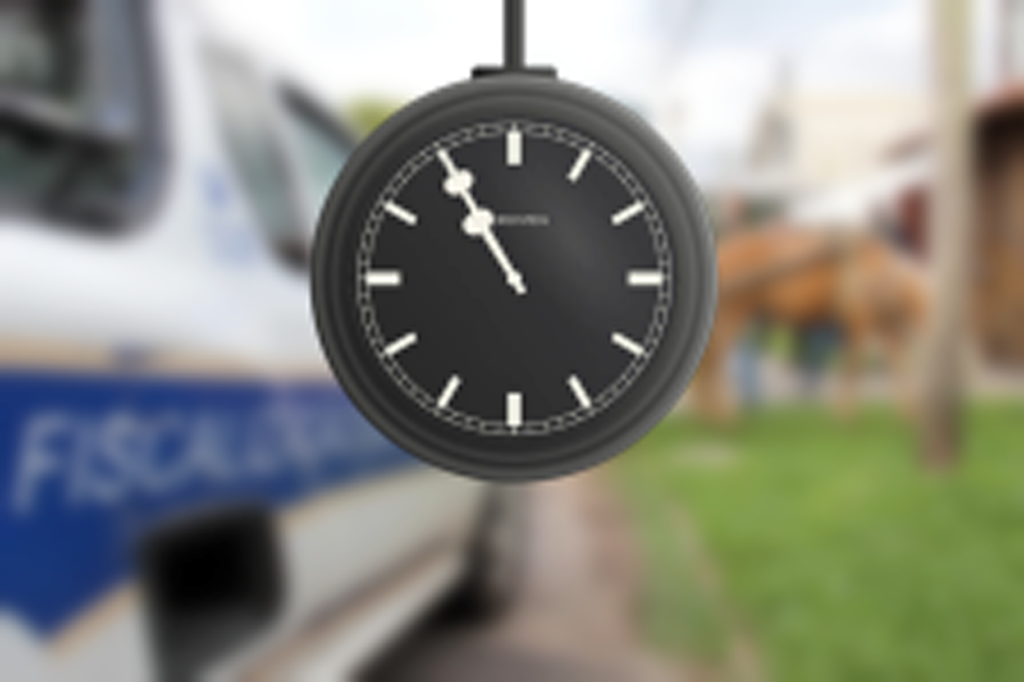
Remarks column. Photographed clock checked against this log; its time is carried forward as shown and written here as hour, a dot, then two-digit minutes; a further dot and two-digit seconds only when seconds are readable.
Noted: 10.55
